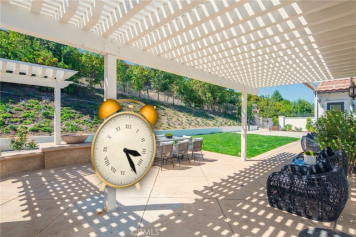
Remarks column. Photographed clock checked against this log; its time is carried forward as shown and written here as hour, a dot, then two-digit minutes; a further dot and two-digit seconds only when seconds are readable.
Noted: 3.24
